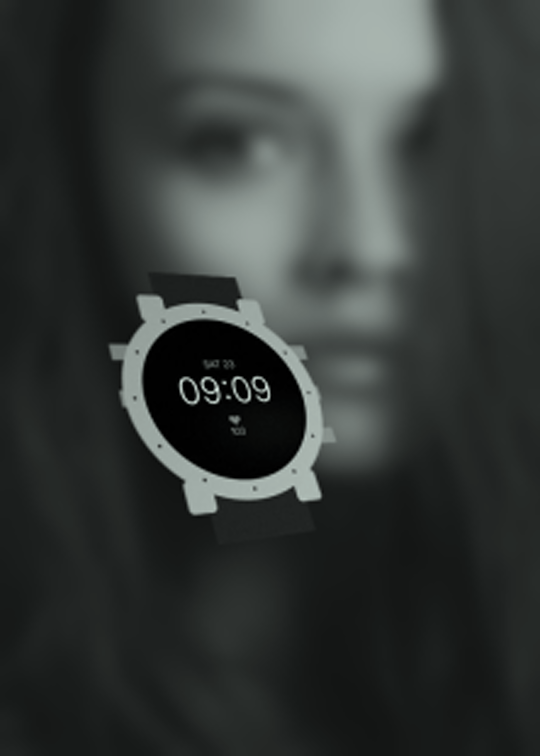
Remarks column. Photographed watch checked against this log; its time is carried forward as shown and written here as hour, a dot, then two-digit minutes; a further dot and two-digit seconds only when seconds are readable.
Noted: 9.09
